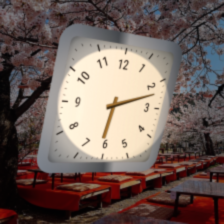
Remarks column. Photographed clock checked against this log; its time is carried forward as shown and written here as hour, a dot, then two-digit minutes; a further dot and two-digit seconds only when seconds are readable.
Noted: 6.12
